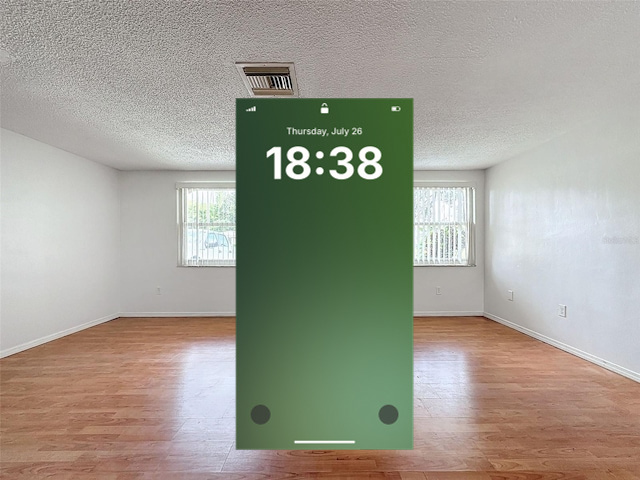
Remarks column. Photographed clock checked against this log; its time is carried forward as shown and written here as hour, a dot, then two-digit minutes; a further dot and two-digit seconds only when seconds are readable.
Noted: 18.38
